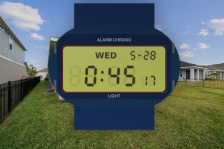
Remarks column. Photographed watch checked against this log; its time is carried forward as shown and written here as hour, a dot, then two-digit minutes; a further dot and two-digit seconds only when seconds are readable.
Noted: 0.45.17
